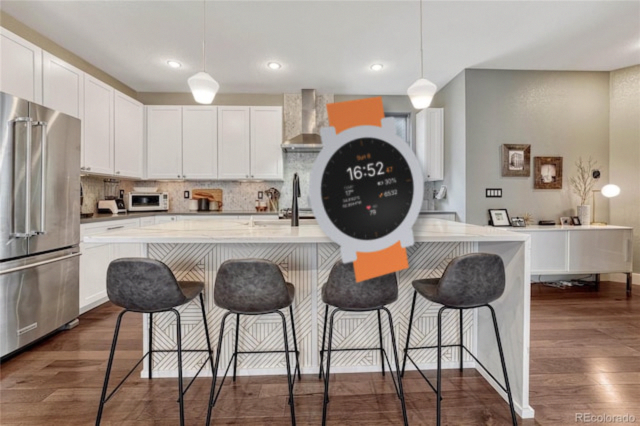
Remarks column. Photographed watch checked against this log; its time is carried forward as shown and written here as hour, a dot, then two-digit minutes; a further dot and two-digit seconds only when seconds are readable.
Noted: 16.52
